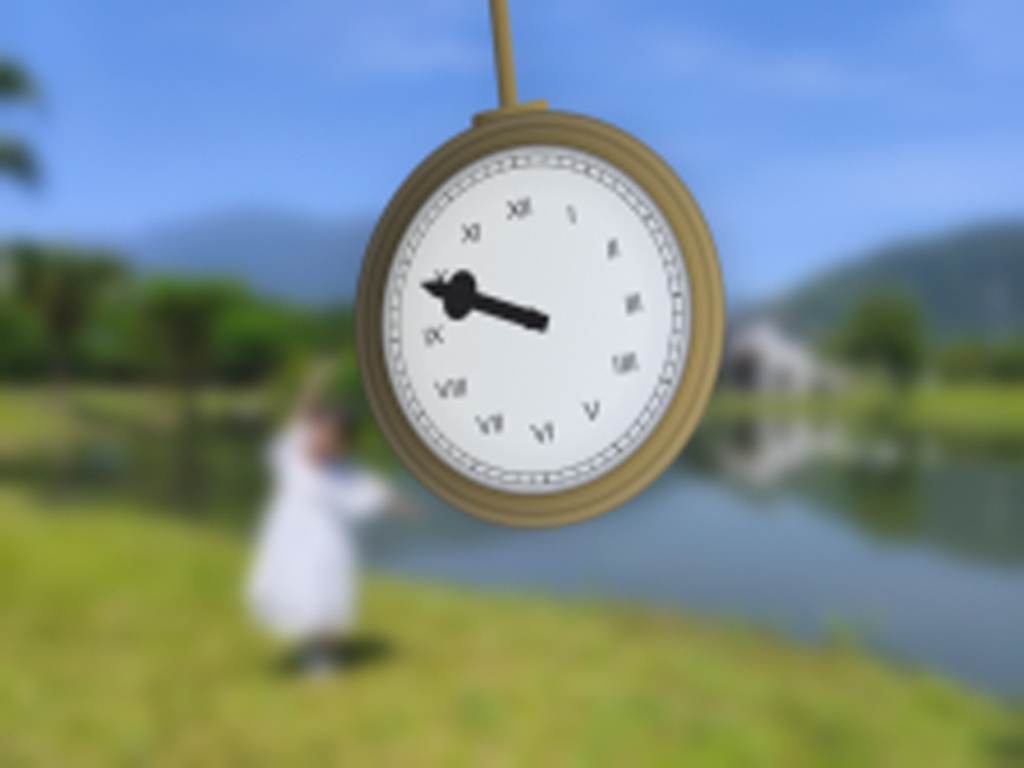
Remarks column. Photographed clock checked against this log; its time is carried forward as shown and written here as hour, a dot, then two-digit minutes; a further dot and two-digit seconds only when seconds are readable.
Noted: 9.49
